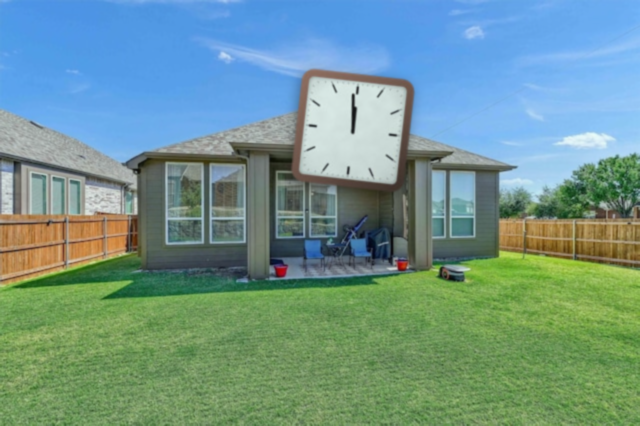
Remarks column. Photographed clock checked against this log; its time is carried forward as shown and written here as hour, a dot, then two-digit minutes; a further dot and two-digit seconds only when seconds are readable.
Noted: 11.59
